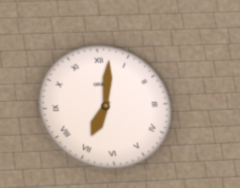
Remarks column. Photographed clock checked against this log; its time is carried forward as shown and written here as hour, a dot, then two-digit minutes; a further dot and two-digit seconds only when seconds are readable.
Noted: 7.02
